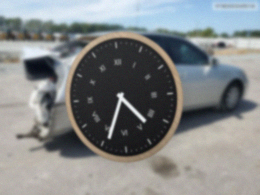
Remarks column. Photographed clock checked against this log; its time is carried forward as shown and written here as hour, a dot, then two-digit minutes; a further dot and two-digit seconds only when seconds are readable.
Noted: 4.34
